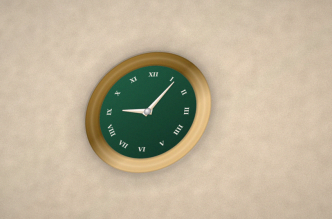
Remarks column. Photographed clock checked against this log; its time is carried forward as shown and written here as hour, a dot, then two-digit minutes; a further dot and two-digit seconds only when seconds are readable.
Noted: 9.06
